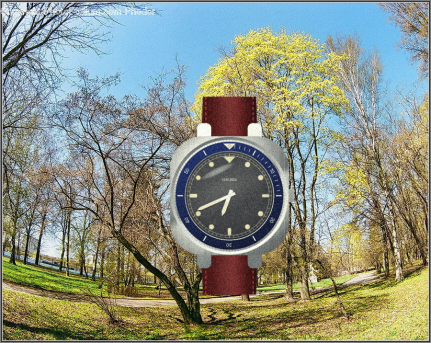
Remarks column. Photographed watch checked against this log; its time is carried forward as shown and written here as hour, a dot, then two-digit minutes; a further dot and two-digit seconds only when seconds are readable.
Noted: 6.41
